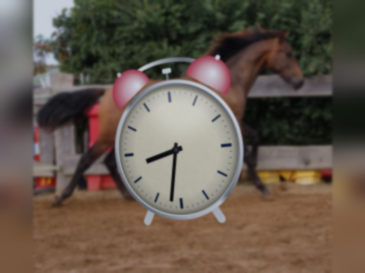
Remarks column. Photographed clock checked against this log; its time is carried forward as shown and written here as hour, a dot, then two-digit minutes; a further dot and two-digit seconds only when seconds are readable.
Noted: 8.32
